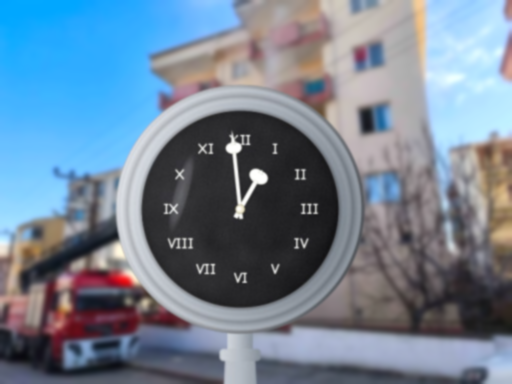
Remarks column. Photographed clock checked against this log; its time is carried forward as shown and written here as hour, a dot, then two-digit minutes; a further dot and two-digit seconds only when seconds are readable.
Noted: 12.59
